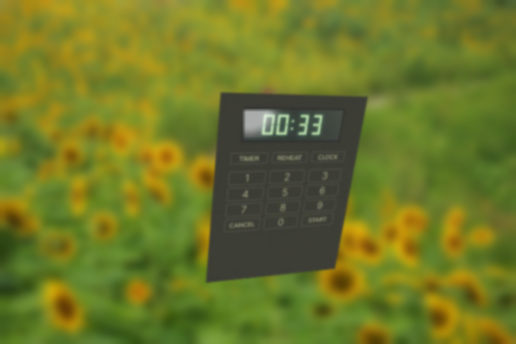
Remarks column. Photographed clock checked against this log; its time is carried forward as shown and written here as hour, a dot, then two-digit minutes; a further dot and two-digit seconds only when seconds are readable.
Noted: 0.33
